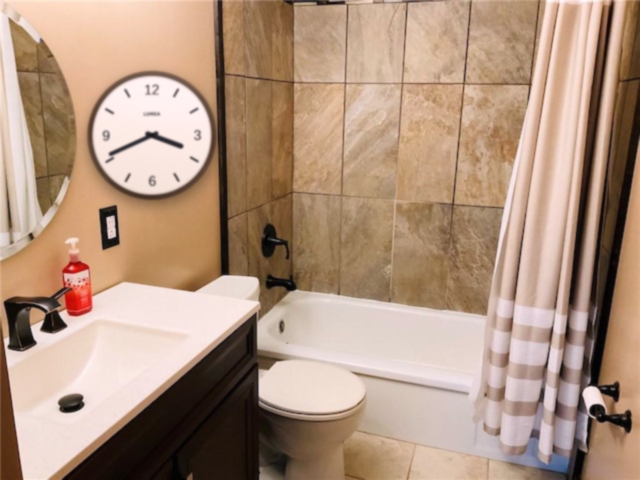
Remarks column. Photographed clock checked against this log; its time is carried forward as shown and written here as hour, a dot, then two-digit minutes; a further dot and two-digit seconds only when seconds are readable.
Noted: 3.41
